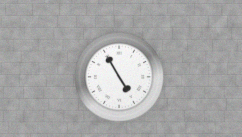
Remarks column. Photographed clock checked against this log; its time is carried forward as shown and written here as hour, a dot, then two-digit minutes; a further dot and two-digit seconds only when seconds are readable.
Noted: 4.55
